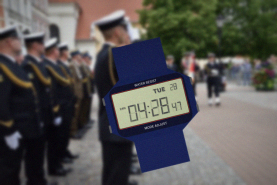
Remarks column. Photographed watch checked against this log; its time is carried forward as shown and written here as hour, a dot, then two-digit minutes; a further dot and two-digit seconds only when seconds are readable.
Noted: 4.28.47
